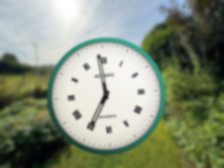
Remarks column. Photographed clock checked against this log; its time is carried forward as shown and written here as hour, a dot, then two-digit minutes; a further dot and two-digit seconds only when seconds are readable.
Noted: 6.59
